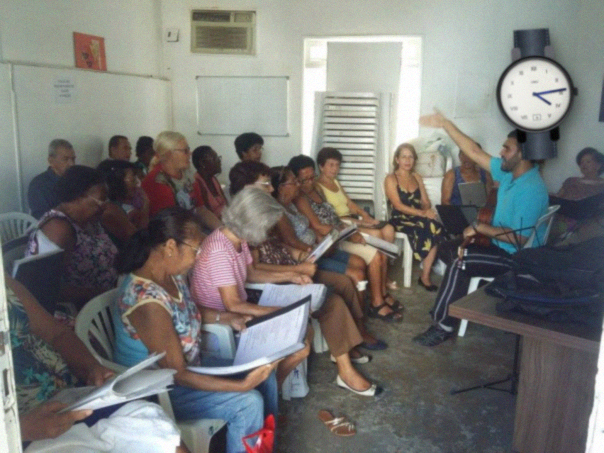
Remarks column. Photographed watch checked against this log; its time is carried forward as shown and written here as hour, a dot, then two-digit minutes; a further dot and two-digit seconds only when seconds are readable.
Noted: 4.14
